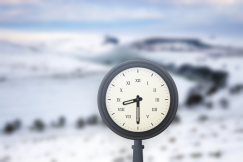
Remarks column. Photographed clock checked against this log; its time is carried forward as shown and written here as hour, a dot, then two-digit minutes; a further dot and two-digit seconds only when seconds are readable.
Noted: 8.30
